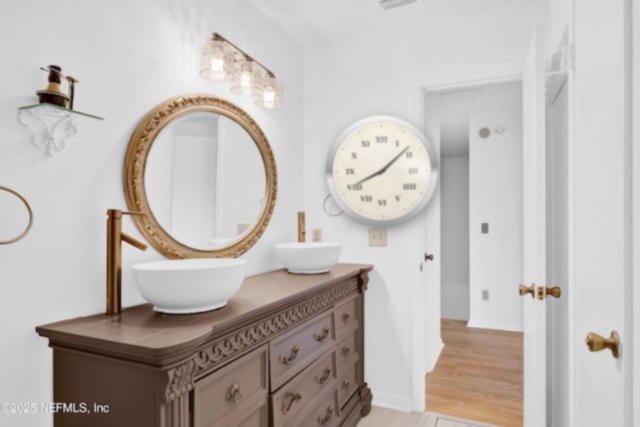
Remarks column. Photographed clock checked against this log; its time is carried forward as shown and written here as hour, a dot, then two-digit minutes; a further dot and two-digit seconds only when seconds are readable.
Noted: 8.08
